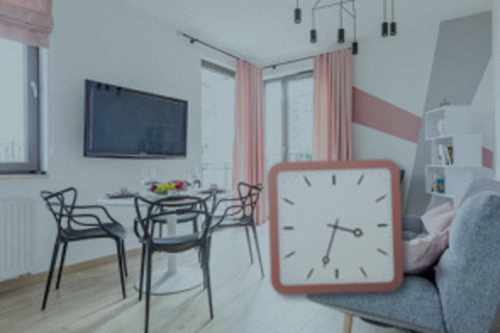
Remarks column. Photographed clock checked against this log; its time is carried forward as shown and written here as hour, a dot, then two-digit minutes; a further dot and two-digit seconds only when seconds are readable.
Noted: 3.33
